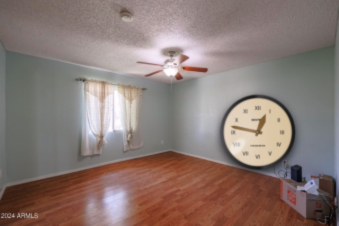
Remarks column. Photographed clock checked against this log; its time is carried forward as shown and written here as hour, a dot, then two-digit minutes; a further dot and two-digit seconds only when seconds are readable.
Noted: 12.47
